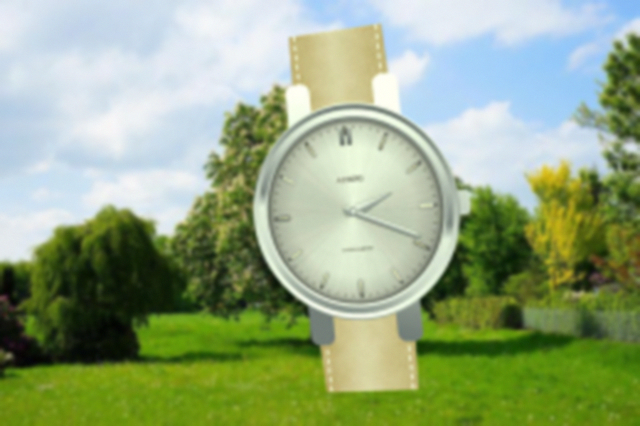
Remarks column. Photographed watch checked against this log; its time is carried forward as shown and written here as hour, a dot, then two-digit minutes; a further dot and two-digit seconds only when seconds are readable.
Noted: 2.19
